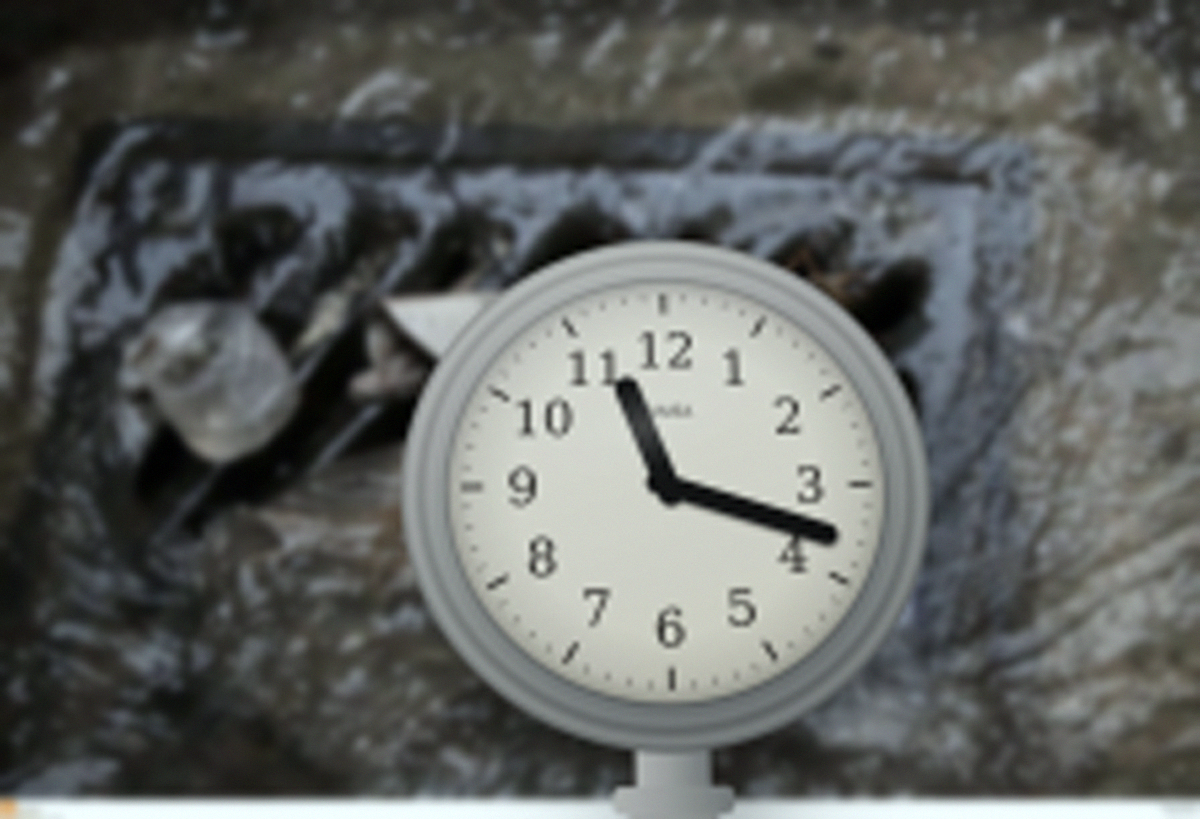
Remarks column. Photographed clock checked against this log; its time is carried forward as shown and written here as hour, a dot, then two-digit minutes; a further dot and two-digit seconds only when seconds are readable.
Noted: 11.18
